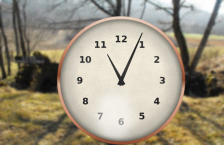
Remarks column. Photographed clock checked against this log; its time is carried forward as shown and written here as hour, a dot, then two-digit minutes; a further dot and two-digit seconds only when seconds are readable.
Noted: 11.04
